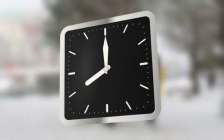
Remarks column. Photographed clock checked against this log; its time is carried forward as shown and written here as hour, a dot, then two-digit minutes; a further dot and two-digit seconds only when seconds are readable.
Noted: 8.00
